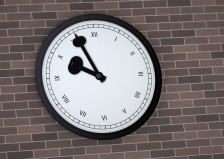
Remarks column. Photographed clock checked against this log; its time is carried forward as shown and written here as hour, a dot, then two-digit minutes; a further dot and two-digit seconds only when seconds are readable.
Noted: 9.56
